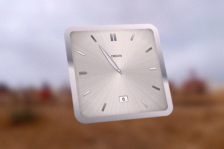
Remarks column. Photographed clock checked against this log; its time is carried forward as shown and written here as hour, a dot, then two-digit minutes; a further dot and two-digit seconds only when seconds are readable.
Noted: 10.55
